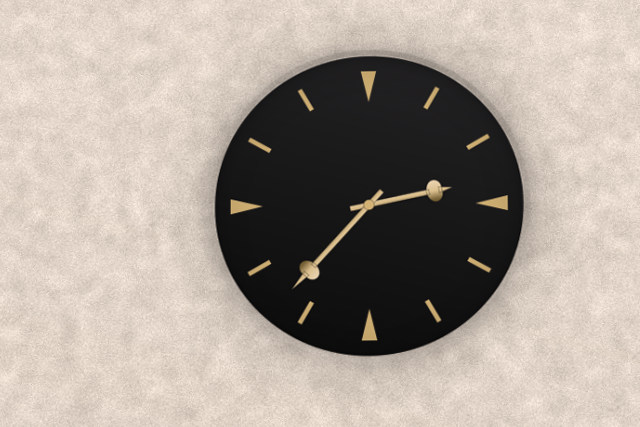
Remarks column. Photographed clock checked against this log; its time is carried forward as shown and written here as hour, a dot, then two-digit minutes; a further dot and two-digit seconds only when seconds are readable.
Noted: 2.37
